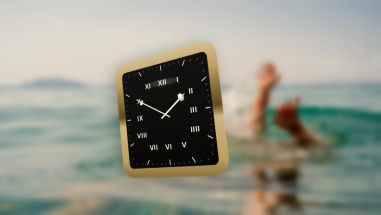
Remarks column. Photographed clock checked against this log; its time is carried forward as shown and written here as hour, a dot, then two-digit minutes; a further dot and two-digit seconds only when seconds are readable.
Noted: 1.50
